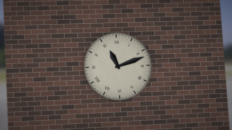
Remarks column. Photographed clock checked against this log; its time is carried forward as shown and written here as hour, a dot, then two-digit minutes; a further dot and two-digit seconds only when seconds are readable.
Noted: 11.12
